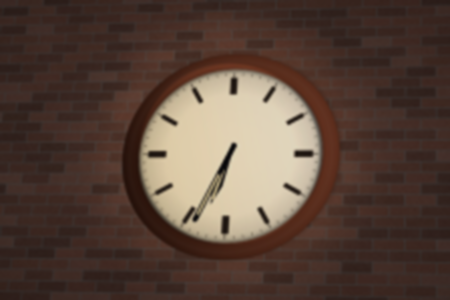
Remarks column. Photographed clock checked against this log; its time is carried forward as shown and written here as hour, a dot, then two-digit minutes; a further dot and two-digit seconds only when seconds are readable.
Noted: 6.34
